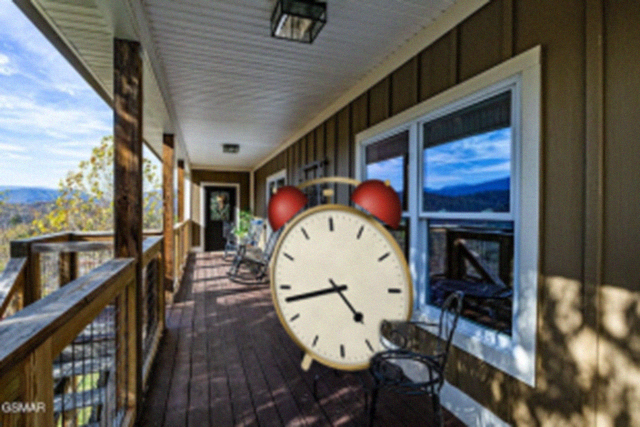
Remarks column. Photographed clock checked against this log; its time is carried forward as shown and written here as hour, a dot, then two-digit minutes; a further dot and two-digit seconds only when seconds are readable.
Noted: 4.43
